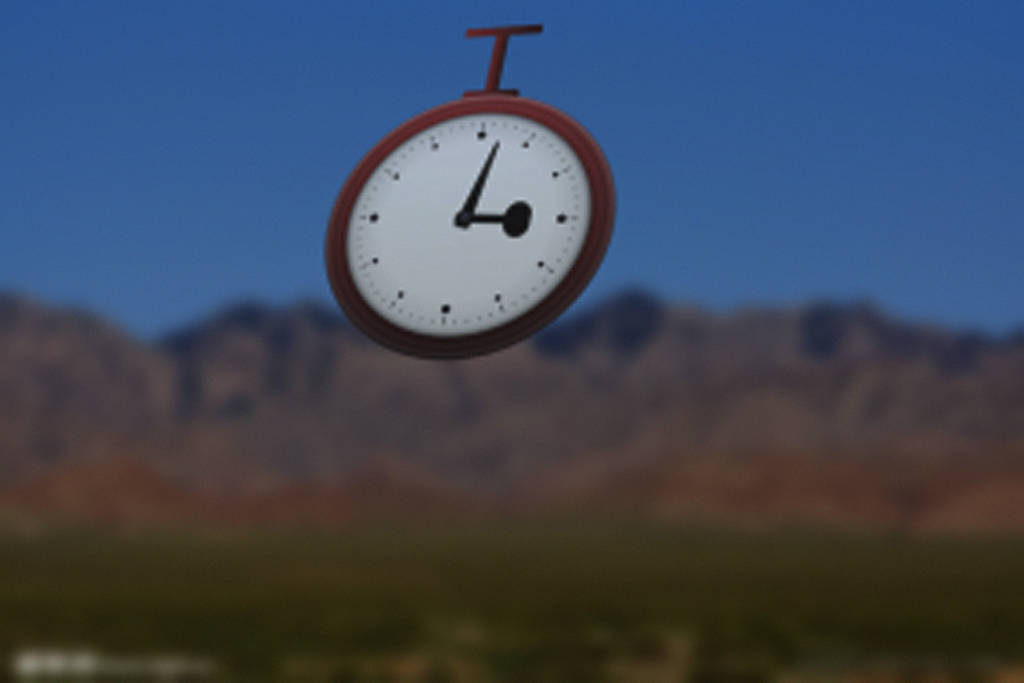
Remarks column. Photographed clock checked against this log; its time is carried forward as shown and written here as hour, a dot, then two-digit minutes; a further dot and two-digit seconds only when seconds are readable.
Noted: 3.02
